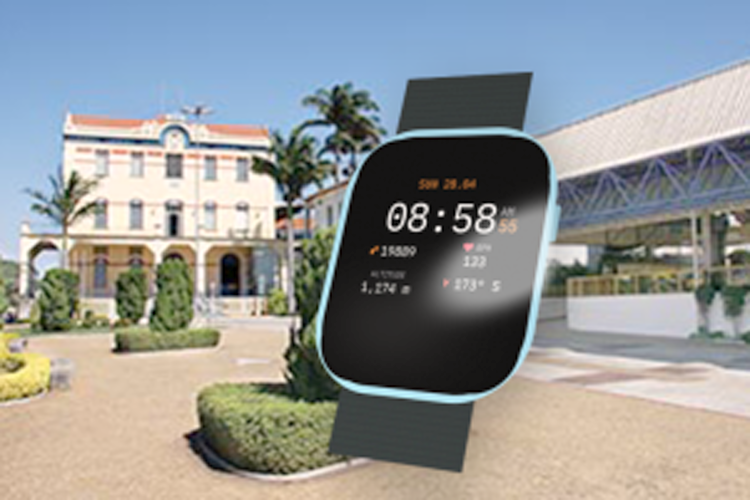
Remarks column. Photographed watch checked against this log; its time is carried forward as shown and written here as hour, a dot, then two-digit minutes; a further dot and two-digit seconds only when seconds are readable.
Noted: 8.58
